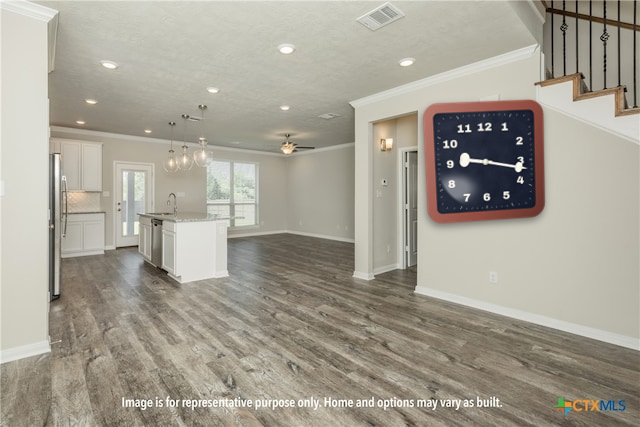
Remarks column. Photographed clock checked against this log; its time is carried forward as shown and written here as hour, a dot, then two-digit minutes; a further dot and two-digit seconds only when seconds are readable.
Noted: 9.17
